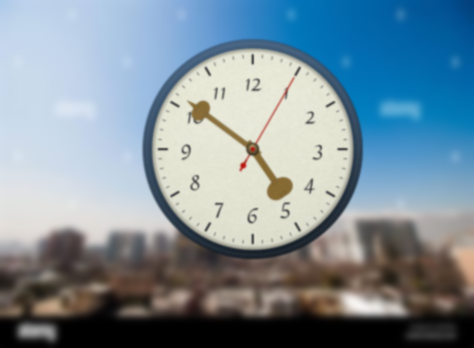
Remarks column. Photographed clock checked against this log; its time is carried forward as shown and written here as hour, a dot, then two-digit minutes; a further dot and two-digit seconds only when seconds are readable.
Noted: 4.51.05
